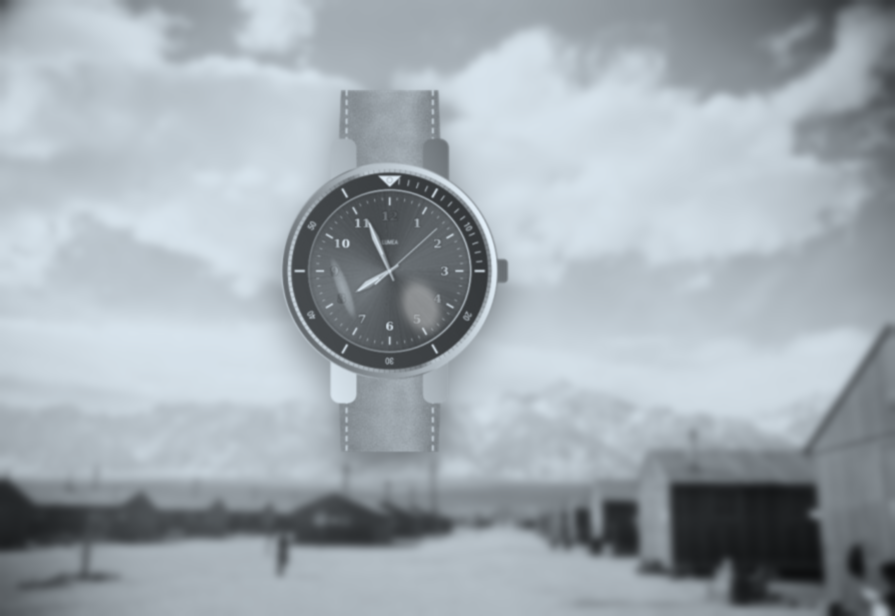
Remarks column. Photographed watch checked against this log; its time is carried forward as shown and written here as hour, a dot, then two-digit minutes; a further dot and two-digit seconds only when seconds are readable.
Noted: 7.56.08
